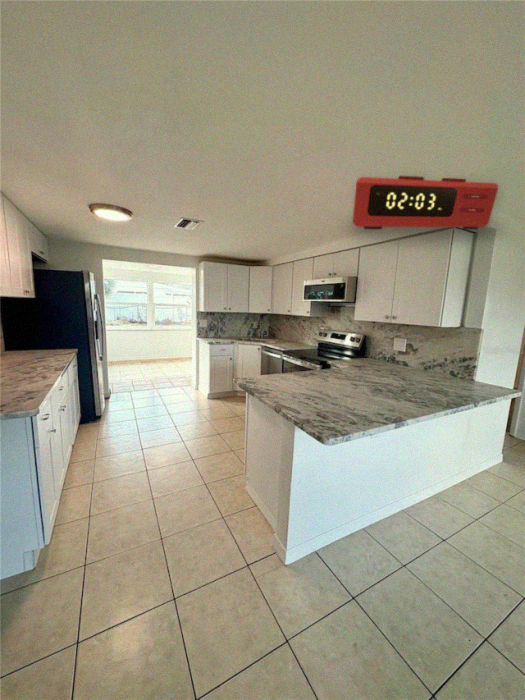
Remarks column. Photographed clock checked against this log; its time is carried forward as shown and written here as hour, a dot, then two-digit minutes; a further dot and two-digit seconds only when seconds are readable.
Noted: 2.03
